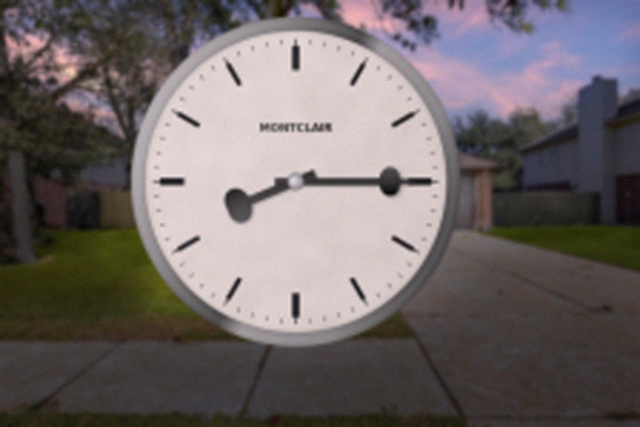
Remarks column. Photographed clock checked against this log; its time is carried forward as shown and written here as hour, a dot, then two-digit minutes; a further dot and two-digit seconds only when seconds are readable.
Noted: 8.15
